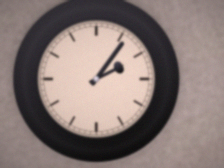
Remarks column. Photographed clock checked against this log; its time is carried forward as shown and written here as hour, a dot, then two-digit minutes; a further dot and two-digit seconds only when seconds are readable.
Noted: 2.06
